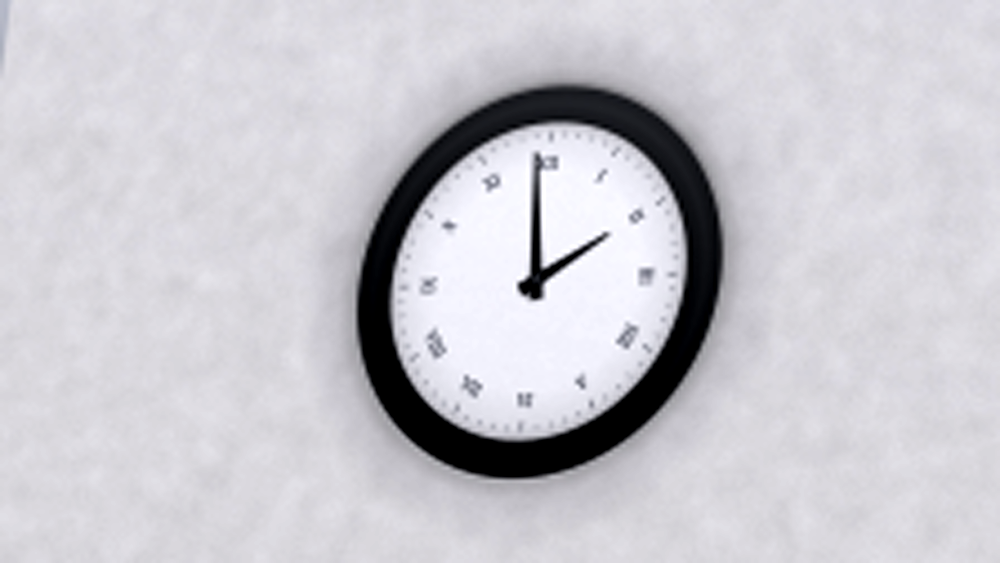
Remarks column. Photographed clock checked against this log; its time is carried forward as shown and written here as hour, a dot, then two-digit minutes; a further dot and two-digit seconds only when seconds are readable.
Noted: 1.59
